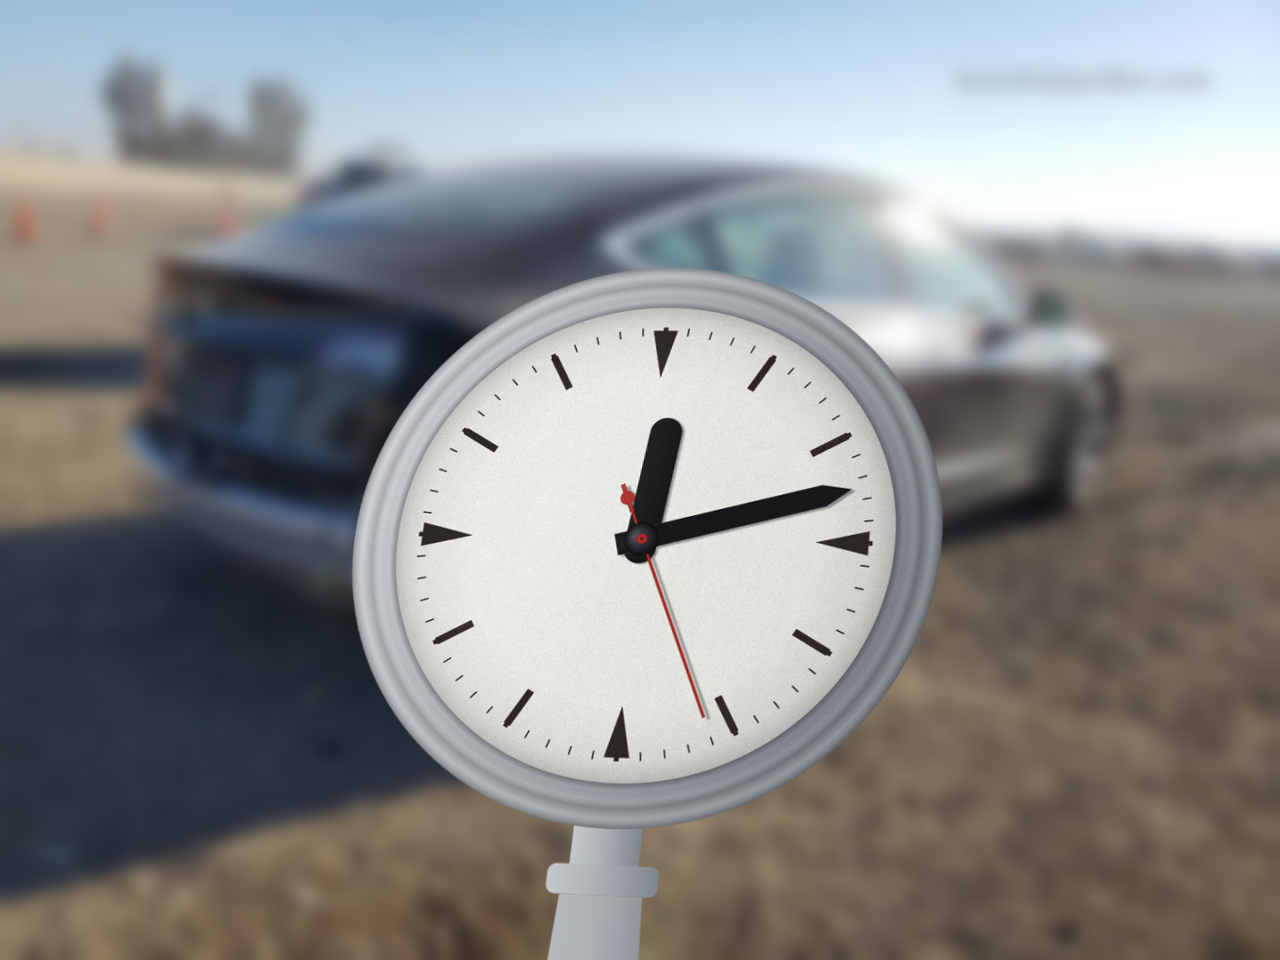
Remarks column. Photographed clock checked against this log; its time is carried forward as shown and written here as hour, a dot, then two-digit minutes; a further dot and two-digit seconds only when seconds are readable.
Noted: 12.12.26
